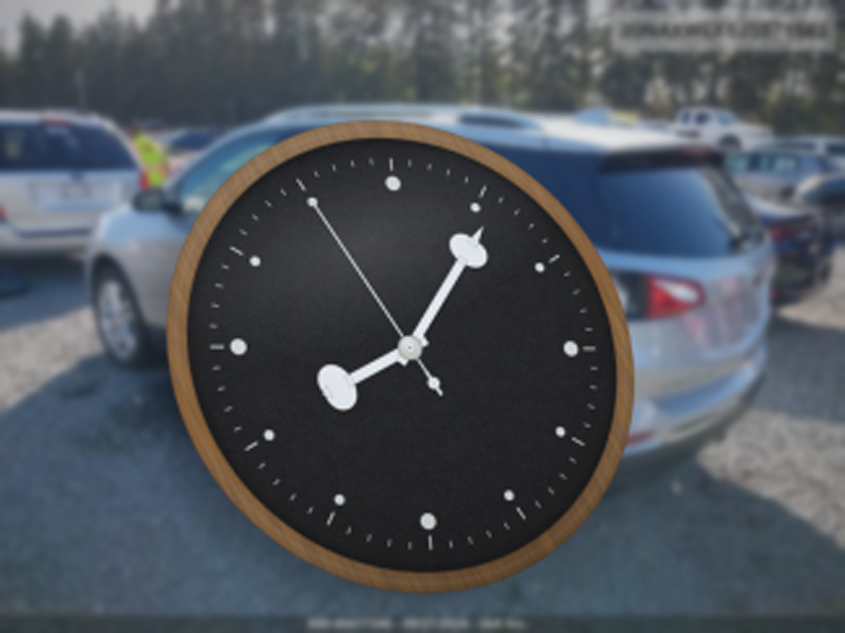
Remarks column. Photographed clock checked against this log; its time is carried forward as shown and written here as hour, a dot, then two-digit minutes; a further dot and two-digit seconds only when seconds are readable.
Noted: 8.05.55
